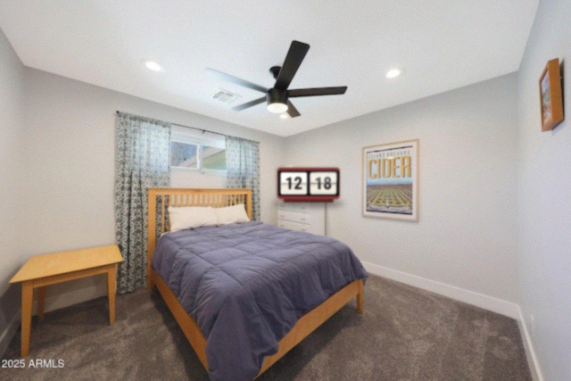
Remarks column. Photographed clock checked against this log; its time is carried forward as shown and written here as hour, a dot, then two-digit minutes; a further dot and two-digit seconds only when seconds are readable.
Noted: 12.18
